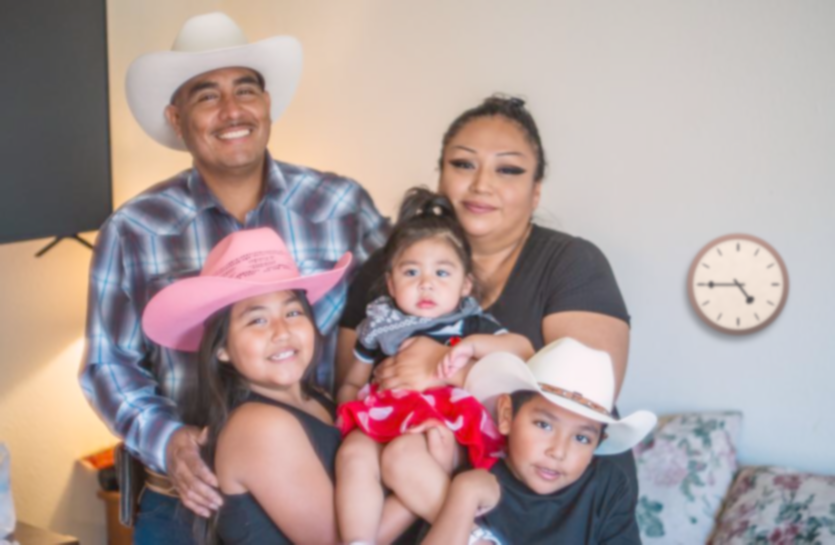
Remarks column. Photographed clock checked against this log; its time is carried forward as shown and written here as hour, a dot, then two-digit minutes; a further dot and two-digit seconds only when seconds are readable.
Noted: 4.45
